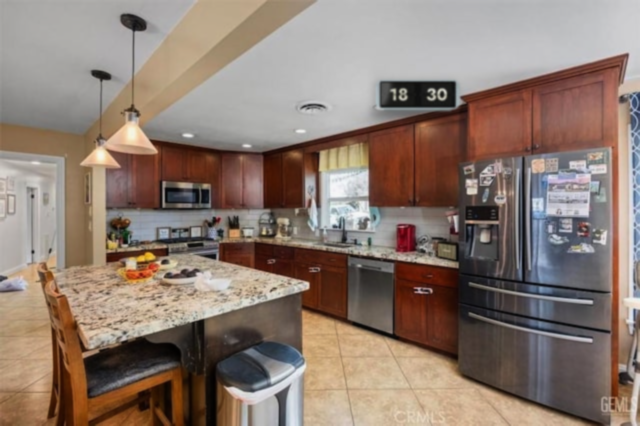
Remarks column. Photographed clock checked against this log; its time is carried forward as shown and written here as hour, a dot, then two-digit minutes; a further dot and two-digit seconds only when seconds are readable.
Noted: 18.30
